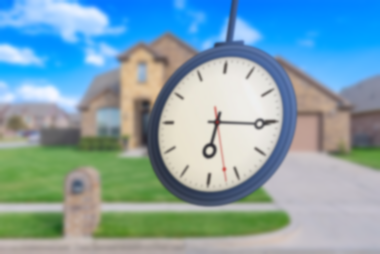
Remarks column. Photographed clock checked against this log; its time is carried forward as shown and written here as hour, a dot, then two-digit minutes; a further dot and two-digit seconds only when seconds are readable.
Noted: 6.15.27
